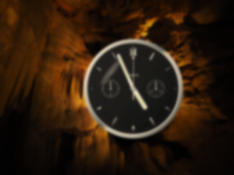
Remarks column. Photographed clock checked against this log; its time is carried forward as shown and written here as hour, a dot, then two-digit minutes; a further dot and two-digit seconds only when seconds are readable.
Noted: 4.56
